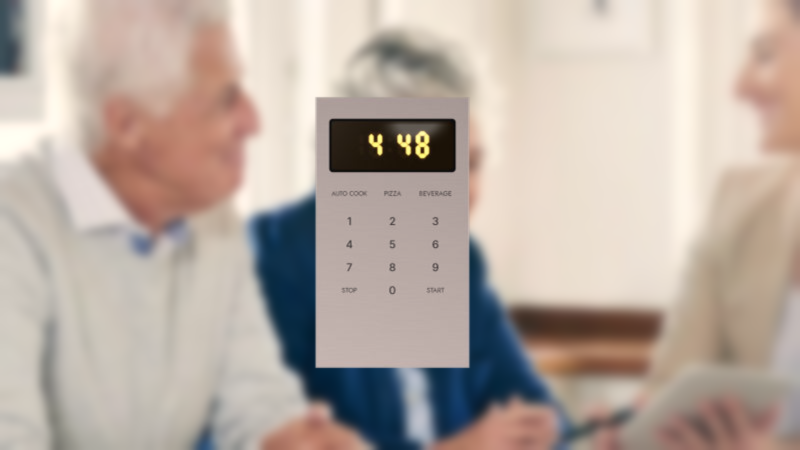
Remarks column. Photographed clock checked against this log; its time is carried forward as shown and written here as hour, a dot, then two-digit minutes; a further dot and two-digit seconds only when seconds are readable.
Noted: 4.48
